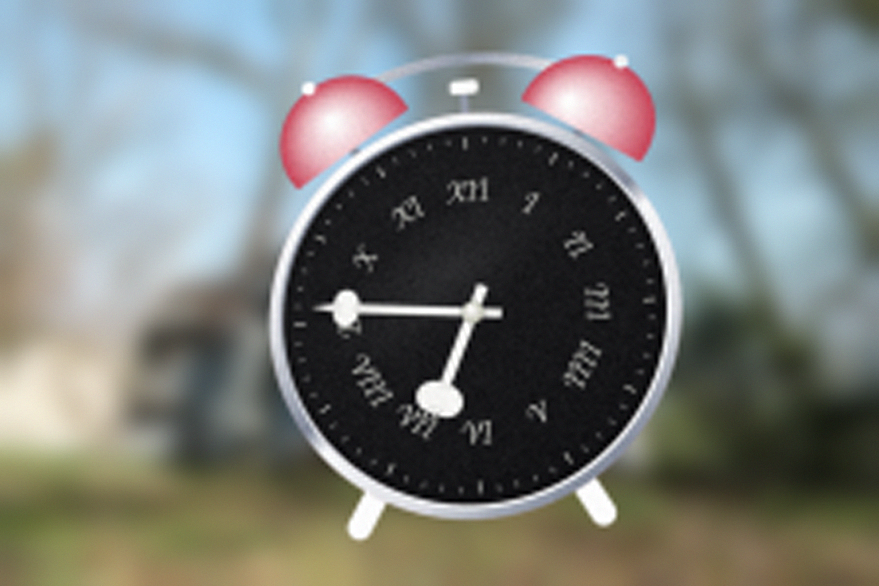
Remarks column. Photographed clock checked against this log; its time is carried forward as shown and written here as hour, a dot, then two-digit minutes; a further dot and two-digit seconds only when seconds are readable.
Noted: 6.46
